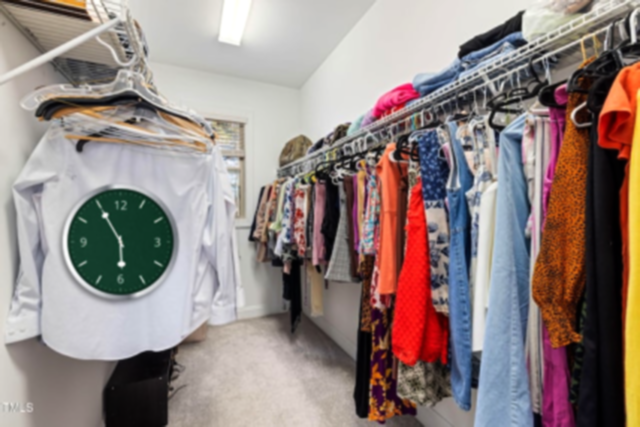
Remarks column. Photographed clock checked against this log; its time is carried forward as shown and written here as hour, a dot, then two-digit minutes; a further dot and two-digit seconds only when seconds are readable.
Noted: 5.55
